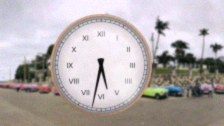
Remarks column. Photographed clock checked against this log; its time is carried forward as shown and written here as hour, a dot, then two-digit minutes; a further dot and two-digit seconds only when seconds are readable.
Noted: 5.32
